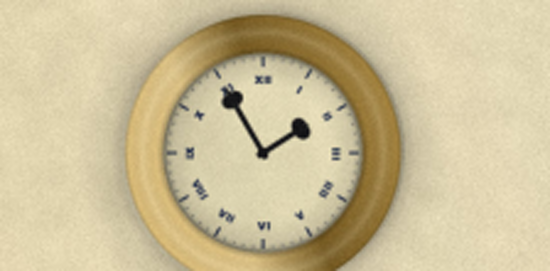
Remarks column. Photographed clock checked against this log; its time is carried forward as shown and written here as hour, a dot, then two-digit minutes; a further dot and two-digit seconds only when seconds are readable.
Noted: 1.55
